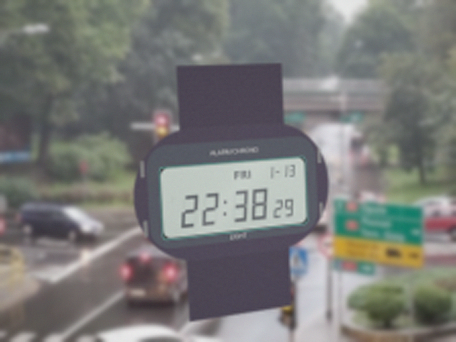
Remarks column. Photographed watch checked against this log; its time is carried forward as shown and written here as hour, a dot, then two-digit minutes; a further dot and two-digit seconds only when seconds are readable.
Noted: 22.38.29
